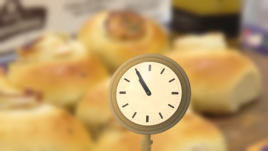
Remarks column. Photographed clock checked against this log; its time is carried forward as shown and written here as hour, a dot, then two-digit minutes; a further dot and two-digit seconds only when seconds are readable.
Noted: 10.55
